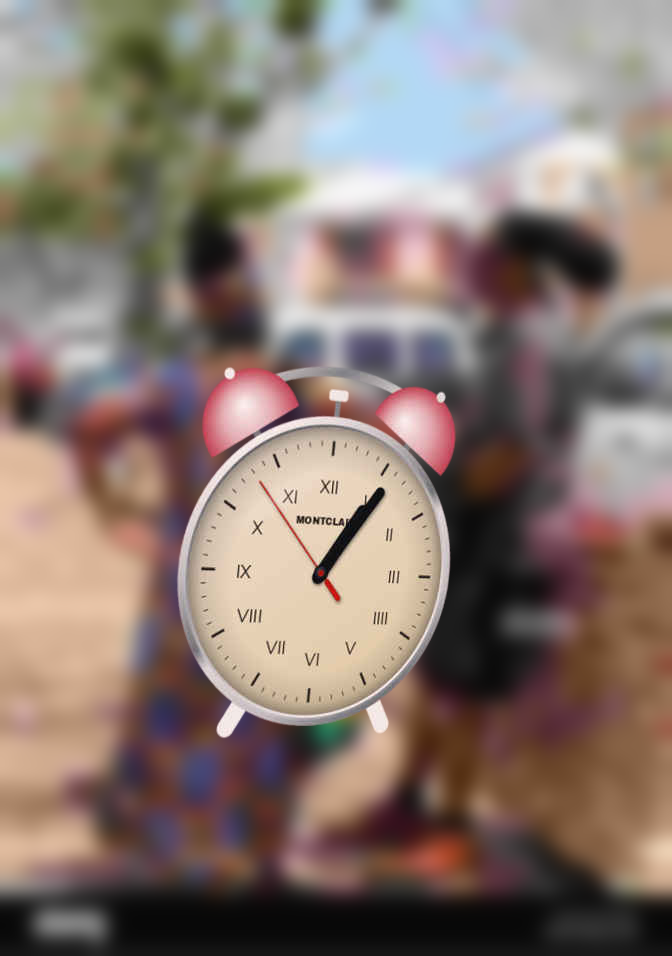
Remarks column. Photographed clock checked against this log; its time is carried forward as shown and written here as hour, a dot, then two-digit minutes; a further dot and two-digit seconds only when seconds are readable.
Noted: 1.05.53
